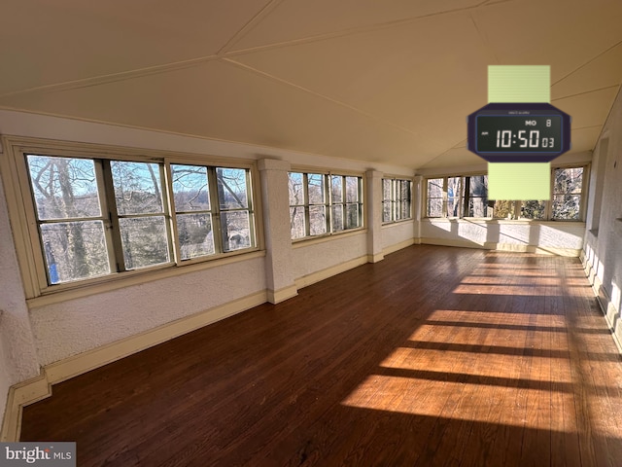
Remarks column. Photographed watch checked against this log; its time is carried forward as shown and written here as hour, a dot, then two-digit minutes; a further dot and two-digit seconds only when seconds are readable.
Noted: 10.50
